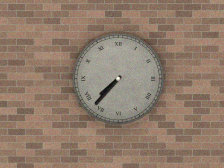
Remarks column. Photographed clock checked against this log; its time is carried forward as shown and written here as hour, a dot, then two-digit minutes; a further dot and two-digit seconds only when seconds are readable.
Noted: 7.37
